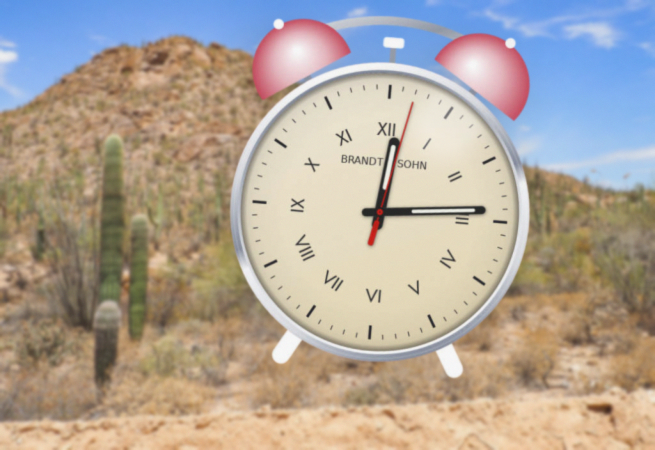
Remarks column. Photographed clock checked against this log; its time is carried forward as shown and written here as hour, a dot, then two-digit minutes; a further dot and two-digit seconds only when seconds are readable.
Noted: 12.14.02
